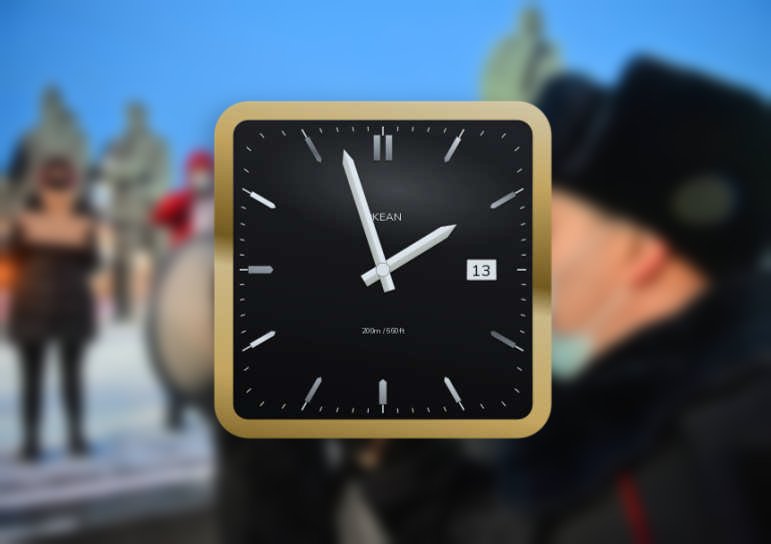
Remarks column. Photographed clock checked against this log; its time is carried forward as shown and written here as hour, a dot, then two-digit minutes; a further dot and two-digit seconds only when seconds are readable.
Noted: 1.57
